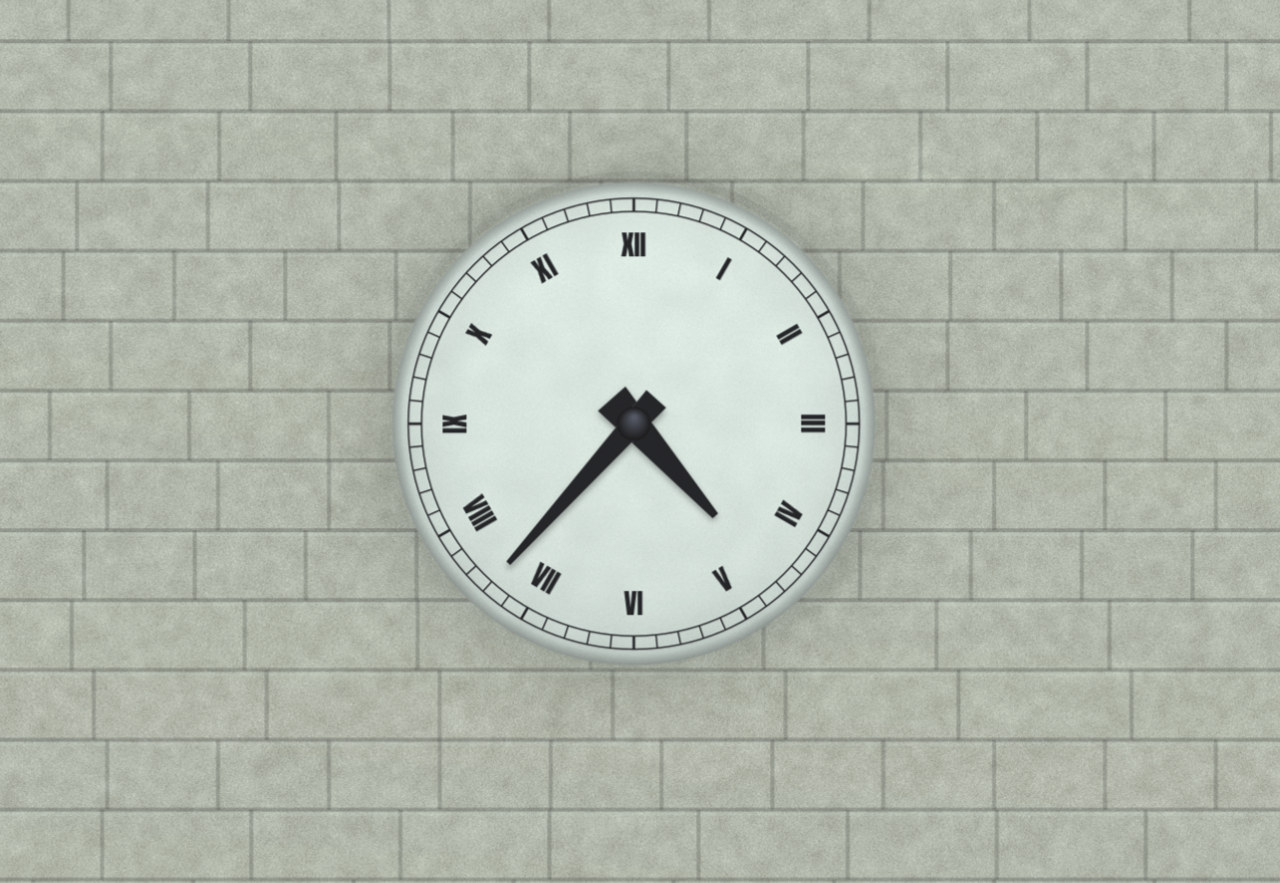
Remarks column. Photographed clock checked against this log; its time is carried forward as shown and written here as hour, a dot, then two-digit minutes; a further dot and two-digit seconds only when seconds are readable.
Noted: 4.37
